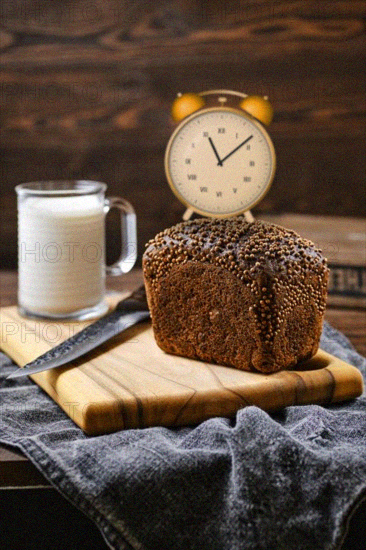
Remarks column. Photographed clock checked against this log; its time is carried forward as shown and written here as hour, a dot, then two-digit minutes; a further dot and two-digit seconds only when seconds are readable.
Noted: 11.08
